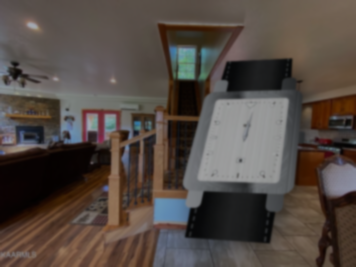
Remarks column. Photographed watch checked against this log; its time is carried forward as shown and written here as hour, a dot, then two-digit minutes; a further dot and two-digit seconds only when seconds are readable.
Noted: 12.01
